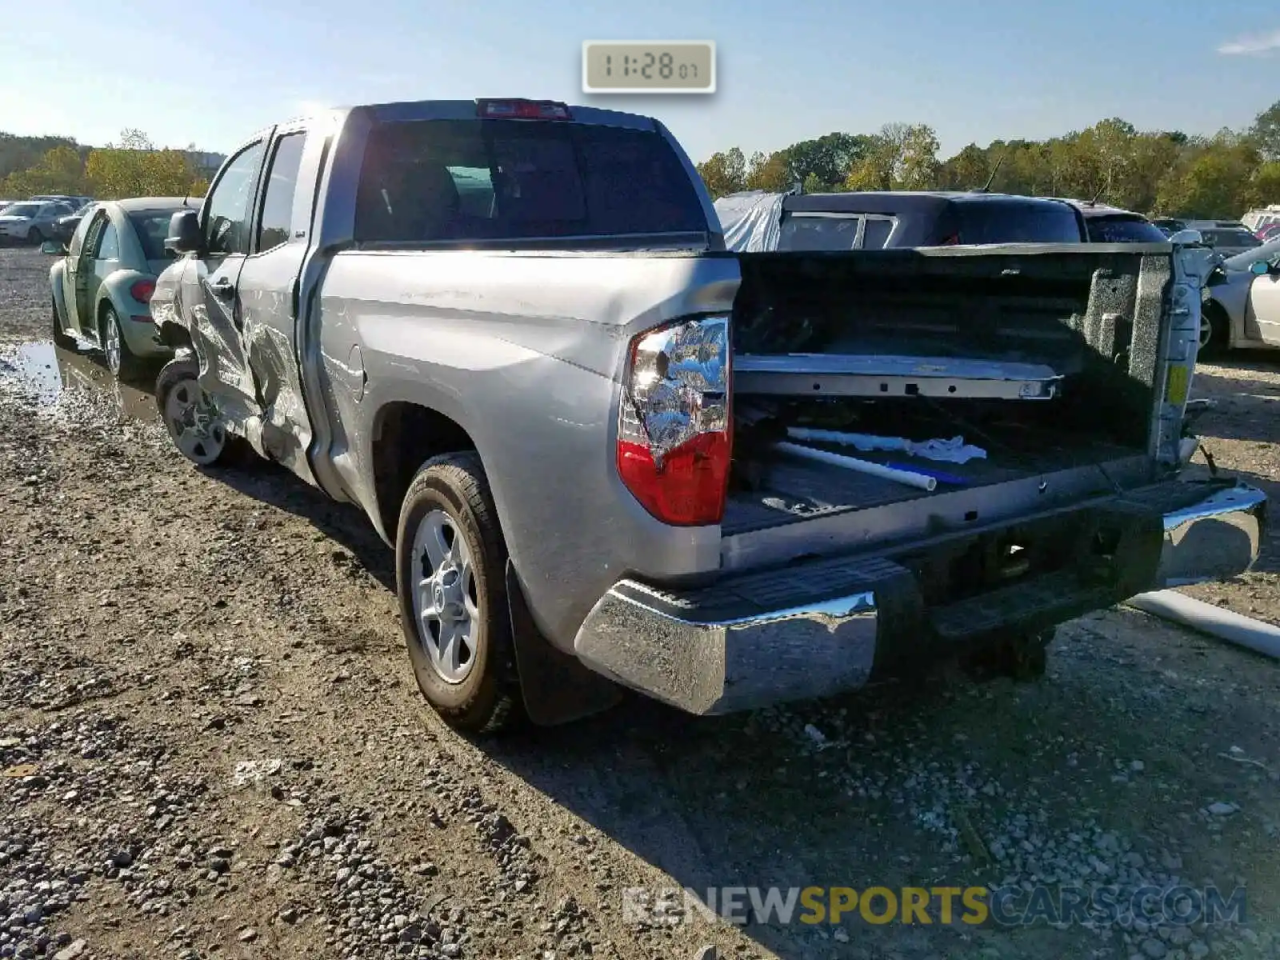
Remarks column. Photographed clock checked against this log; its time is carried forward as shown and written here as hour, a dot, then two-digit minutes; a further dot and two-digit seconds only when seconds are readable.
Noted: 11.28.07
